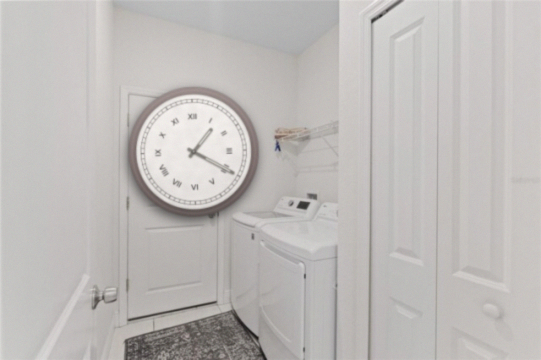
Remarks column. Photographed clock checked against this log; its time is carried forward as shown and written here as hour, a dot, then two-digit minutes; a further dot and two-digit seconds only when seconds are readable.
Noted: 1.20
